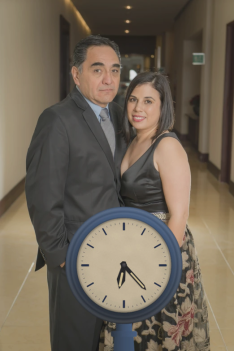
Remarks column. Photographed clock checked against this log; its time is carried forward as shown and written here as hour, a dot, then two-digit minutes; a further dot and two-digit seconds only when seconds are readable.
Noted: 6.23
